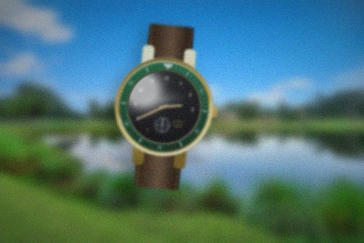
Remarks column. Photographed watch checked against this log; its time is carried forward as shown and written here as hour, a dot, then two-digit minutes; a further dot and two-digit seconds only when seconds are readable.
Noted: 2.40
